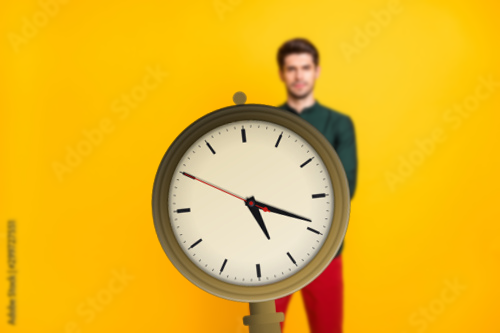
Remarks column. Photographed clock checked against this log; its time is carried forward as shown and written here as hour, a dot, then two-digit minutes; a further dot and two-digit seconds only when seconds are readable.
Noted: 5.18.50
